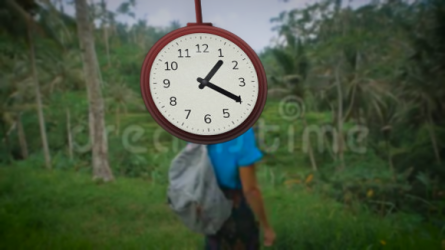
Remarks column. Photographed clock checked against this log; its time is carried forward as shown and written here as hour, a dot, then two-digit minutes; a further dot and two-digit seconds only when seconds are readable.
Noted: 1.20
